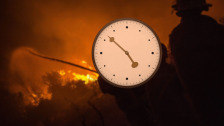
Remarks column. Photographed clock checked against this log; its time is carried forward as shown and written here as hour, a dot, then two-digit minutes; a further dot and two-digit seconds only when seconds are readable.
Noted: 4.52
